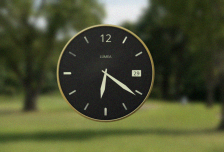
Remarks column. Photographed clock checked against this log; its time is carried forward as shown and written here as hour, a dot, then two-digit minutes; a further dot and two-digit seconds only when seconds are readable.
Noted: 6.21
